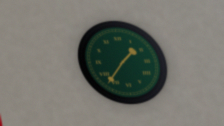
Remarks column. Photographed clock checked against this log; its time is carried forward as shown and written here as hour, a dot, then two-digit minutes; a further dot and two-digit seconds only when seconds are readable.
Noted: 1.37
